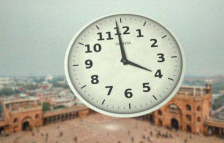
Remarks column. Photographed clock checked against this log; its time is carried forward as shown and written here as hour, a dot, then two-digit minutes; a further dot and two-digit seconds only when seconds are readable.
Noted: 3.59
